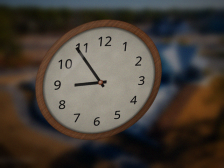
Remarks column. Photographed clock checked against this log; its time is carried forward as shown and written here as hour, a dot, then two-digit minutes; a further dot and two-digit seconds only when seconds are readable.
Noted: 8.54
